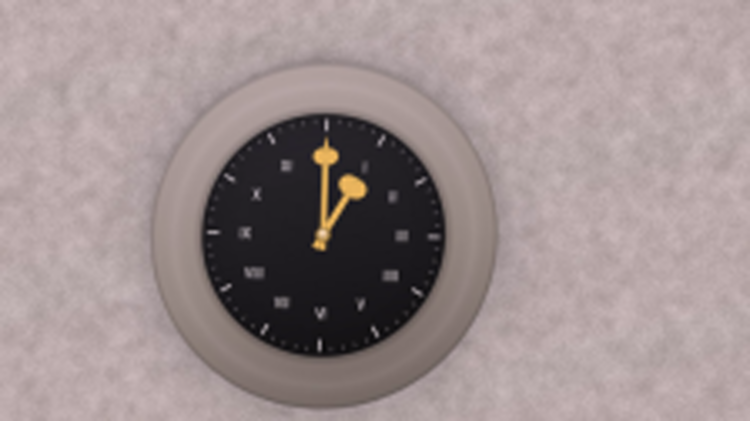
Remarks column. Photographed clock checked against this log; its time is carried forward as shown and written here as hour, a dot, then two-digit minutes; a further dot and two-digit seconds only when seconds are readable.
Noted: 1.00
